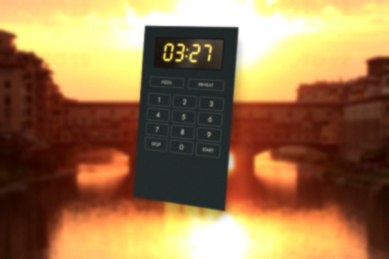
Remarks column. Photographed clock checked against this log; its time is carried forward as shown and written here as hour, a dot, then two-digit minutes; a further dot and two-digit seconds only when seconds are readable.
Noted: 3.27
